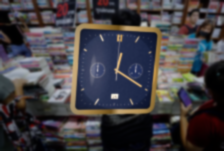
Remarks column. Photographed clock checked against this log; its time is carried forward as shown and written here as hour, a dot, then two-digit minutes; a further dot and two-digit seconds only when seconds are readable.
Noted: 12.20
